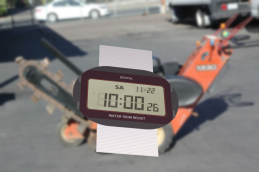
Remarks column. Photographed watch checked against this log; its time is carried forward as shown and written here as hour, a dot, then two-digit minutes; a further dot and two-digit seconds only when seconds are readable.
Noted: 10.00.26
